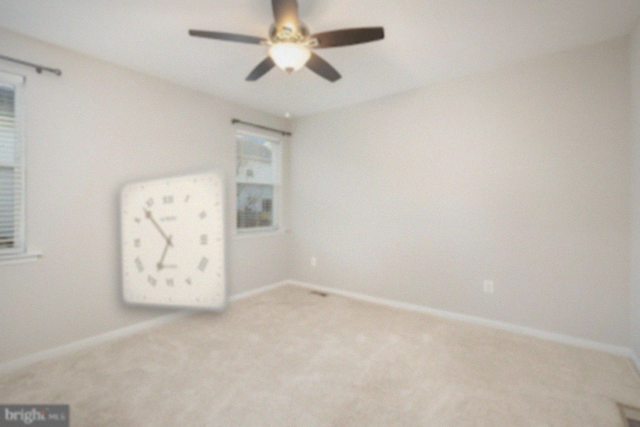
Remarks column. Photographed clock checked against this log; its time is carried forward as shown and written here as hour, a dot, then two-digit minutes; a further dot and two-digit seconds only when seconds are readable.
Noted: 6.53
